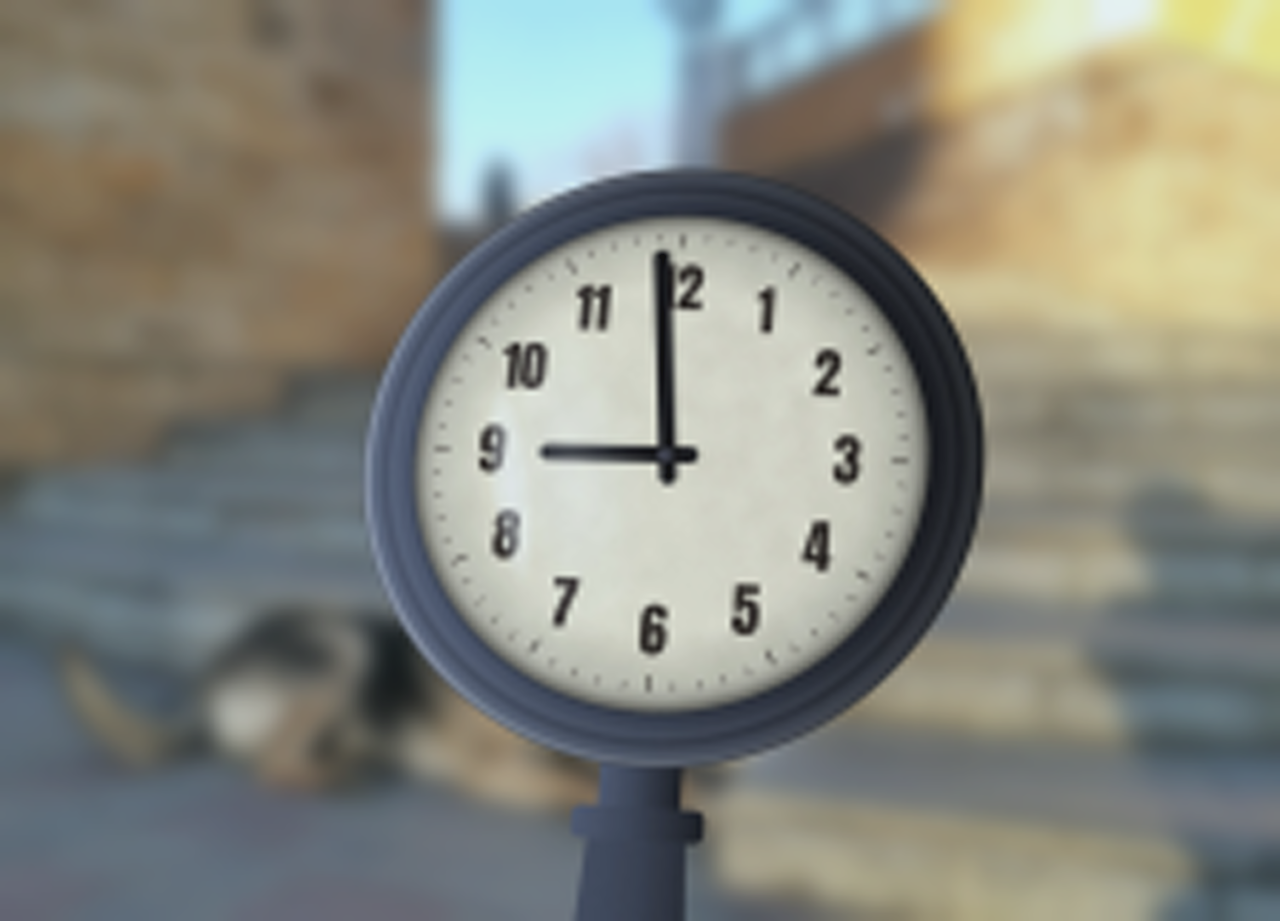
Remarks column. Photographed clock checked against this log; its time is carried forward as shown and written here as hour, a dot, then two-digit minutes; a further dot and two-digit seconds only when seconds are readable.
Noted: 8.59
